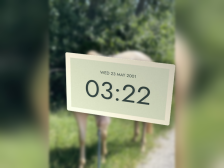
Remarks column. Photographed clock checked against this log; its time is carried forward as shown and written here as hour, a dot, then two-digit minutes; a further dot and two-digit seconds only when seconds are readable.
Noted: 3.22
